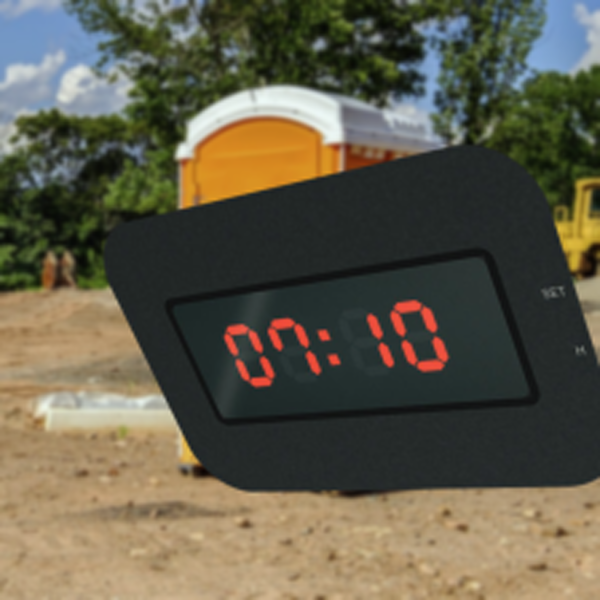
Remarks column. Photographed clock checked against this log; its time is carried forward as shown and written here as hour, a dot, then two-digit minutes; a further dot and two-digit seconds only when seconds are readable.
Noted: 7.10
